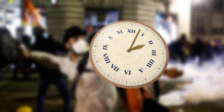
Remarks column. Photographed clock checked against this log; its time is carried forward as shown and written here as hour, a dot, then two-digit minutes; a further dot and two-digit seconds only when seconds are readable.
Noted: 2.03
